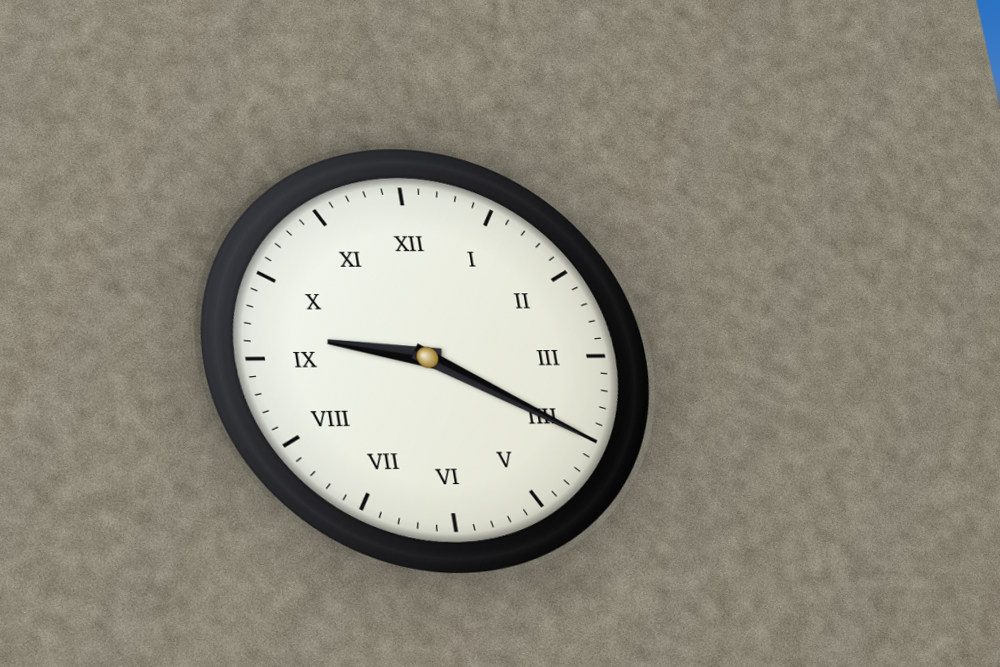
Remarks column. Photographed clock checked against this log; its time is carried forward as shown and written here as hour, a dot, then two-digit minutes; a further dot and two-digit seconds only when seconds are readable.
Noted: 9.20
